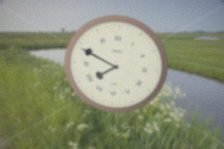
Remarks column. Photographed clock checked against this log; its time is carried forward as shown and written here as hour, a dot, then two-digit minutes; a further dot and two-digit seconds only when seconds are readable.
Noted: 7.49
